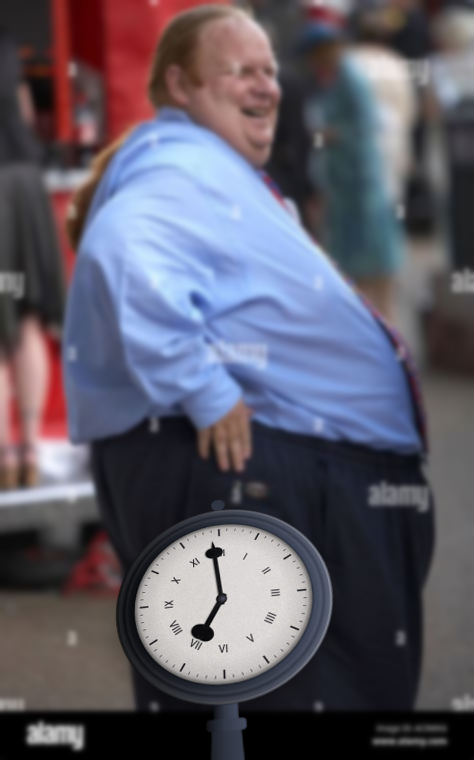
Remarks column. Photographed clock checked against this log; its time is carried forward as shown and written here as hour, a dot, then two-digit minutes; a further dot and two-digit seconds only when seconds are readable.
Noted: 6.59
